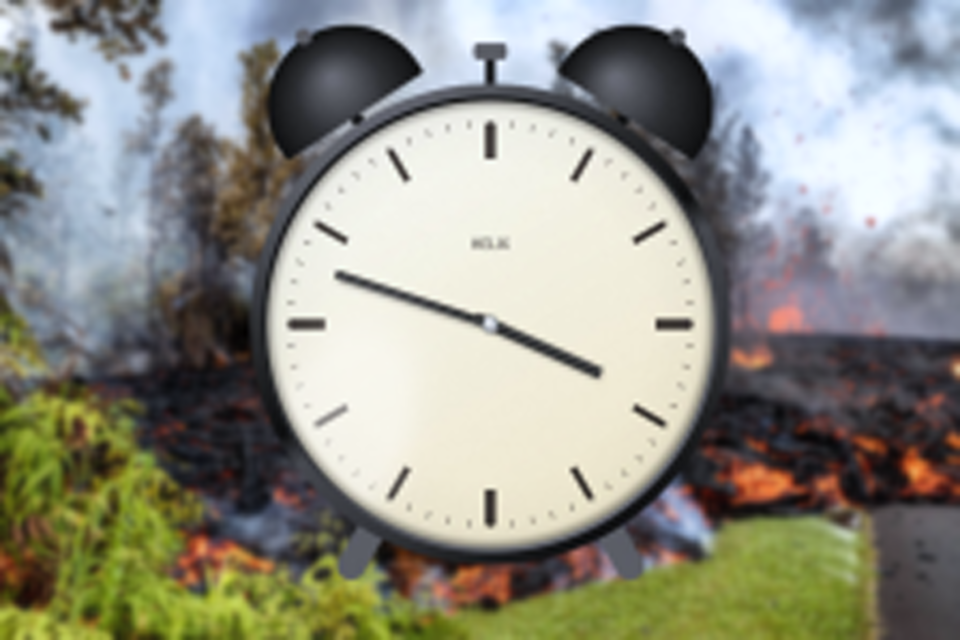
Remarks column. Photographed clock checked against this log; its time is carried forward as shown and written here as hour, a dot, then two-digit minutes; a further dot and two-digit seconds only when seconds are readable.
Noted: 3.48
